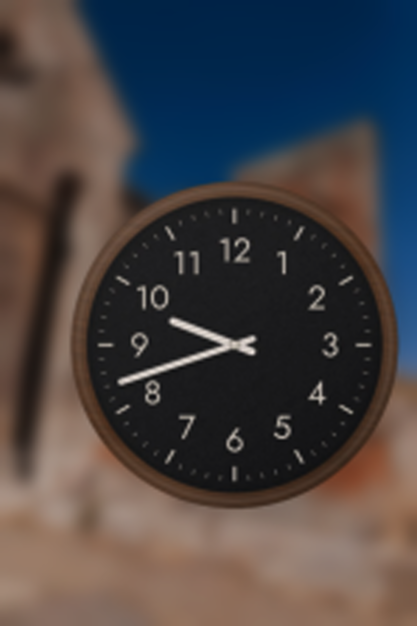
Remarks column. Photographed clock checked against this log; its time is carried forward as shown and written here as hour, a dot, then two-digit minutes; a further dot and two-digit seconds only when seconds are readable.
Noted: 9.42
